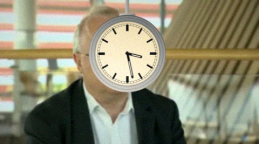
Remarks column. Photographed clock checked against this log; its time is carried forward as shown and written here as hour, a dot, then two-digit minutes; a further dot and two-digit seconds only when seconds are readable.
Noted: 3.28
